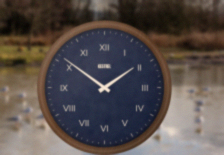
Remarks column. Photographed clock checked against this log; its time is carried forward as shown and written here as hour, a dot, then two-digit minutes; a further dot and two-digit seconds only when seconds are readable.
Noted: 1.51
